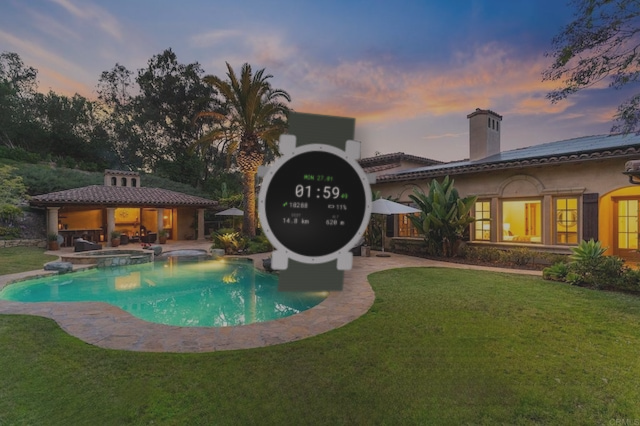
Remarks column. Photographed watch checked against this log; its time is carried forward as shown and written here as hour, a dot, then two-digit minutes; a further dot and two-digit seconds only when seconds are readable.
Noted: 1.59
